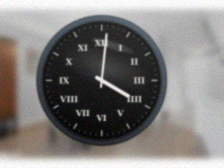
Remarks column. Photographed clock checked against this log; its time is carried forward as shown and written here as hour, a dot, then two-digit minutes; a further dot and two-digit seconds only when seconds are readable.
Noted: 4.01
